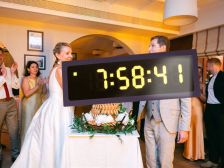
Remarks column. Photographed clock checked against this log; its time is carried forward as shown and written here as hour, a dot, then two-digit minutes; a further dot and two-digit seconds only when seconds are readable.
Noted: 7.58.41
